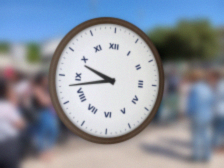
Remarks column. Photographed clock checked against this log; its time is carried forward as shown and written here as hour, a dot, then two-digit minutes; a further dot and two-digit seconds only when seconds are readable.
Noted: 9.43
